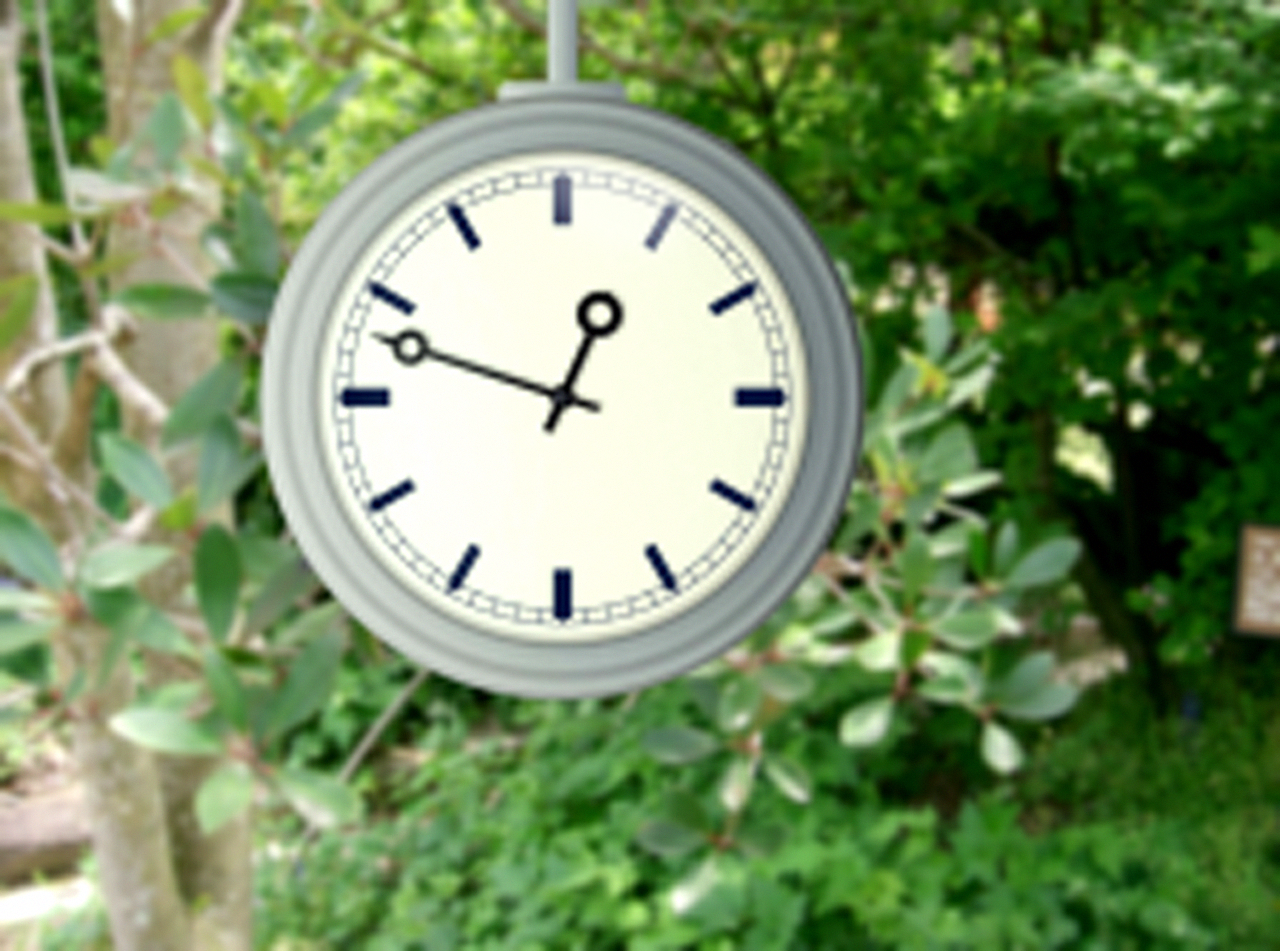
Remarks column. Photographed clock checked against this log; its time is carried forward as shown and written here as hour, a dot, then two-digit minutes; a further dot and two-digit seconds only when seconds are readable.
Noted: 12.48
